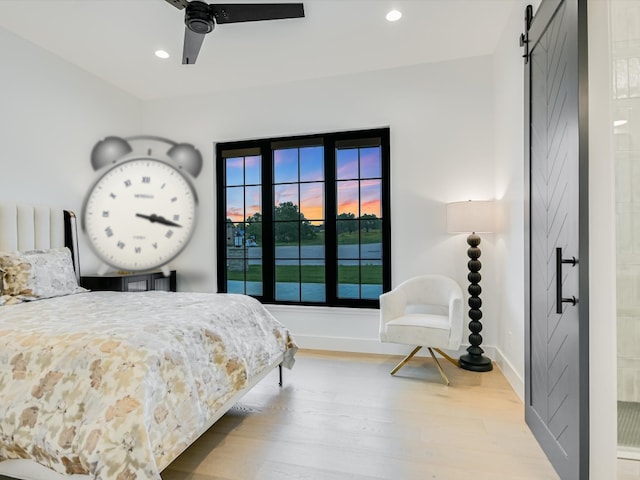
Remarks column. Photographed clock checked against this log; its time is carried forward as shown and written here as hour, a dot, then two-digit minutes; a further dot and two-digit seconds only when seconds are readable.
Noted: 3.17
